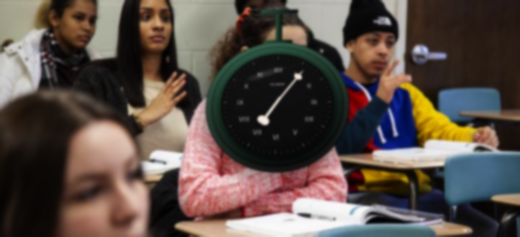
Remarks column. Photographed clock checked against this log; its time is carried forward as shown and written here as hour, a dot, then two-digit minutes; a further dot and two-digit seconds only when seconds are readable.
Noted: 7.06
